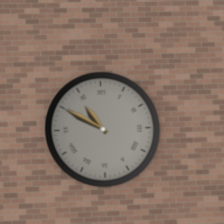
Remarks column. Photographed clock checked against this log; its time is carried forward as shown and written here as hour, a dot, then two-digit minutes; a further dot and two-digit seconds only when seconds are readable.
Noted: 10.50
